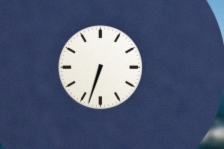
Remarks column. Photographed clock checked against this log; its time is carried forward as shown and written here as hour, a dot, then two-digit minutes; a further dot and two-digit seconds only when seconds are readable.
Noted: 6.33
